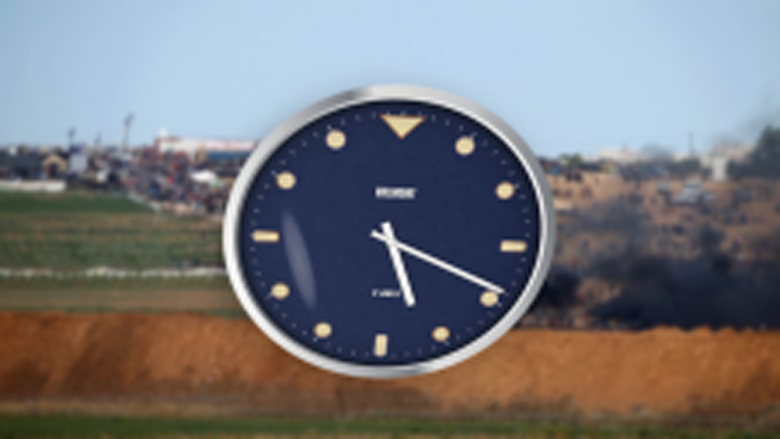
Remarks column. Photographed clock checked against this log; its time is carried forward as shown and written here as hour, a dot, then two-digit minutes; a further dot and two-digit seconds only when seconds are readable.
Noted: 5.19
